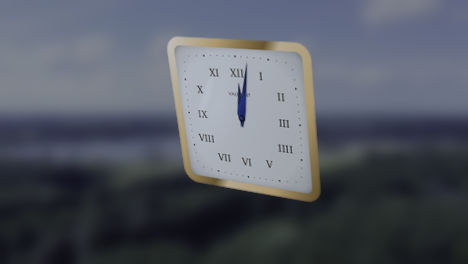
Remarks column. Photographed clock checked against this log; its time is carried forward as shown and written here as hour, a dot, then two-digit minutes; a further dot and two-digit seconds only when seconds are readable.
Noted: 12.02
